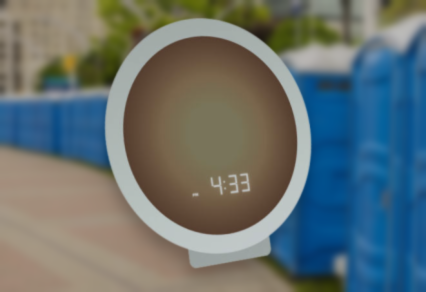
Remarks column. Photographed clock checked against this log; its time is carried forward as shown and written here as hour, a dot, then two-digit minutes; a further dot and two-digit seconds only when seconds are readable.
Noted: 4.33
